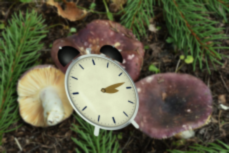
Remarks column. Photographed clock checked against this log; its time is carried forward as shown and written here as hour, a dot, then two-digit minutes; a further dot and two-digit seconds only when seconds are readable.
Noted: 3.13
